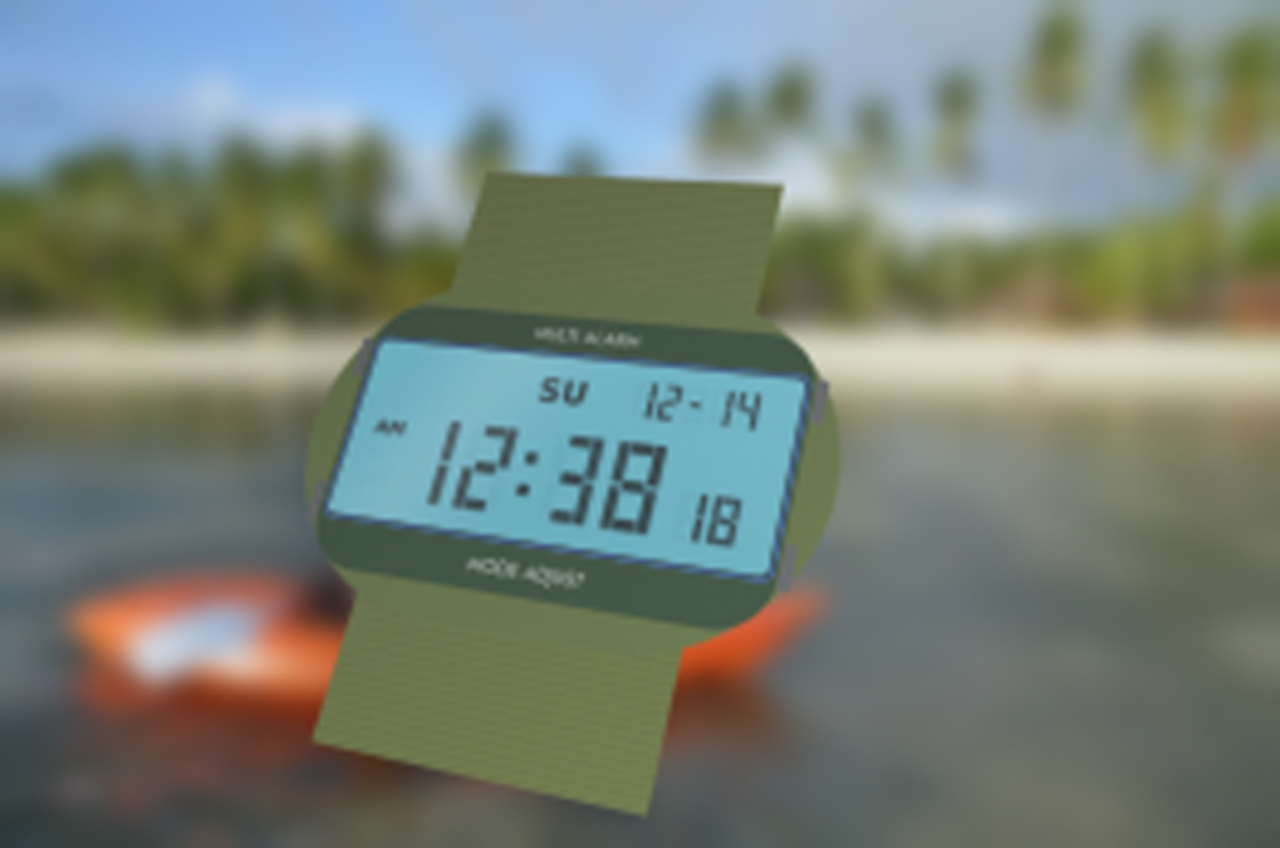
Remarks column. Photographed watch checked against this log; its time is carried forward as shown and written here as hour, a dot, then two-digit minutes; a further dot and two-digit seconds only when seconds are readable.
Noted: 12.38.18
